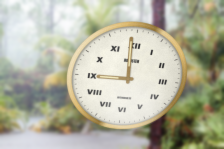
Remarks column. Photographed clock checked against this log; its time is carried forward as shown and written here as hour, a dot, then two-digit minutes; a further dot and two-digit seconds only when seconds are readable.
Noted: 8.59
